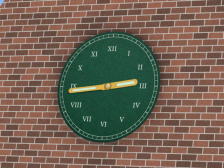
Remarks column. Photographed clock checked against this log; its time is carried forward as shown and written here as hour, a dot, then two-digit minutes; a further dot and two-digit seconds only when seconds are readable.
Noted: 2.44
